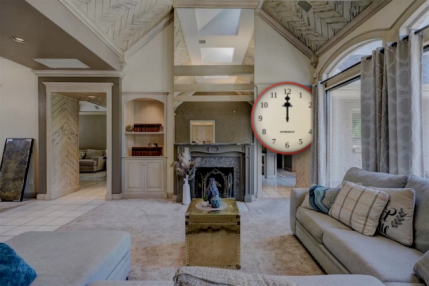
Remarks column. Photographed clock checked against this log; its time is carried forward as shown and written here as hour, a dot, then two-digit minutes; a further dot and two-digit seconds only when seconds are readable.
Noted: 12.00
